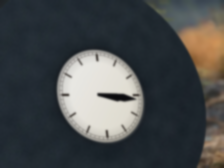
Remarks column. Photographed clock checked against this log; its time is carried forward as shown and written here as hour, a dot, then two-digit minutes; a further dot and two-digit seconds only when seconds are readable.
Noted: 3.16
